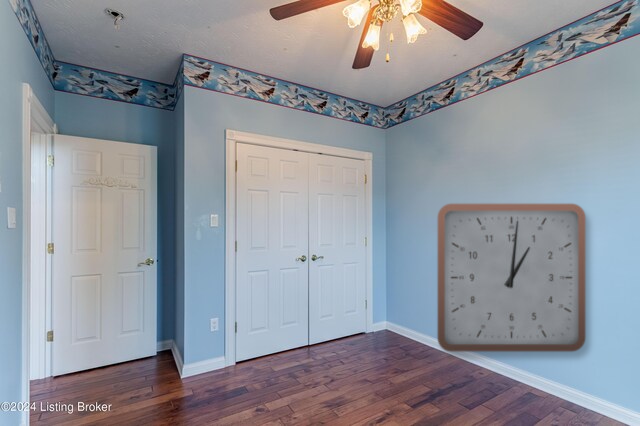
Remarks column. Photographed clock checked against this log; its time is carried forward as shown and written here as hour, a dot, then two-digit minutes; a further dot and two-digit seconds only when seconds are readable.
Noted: 1.01
